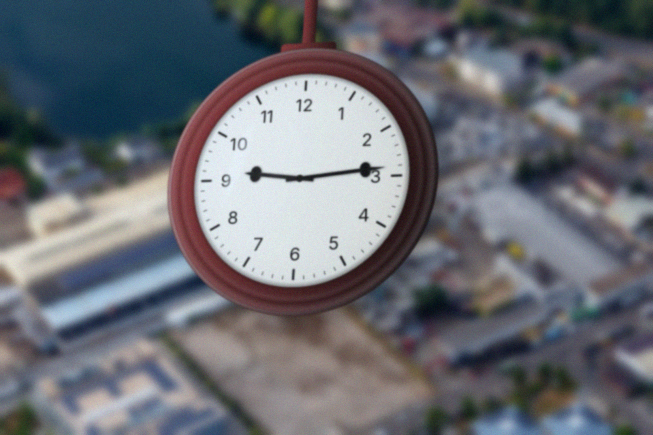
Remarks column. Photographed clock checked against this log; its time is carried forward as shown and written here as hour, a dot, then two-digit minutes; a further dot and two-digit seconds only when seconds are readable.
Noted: 9.14
